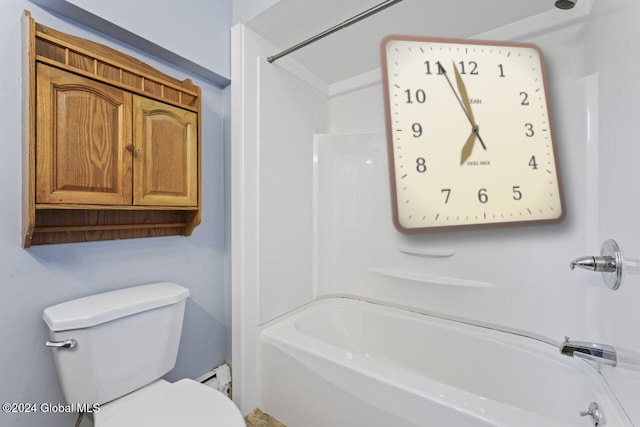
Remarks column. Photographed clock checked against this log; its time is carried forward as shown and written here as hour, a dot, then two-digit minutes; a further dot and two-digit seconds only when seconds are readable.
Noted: 6.57.56
